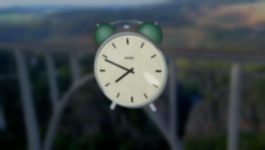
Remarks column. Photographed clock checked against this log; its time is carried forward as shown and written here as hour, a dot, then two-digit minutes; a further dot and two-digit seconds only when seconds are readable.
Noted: 7.49
